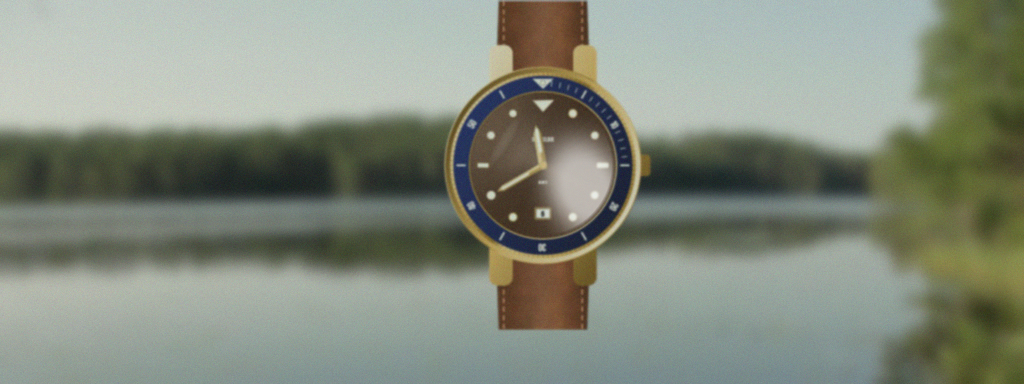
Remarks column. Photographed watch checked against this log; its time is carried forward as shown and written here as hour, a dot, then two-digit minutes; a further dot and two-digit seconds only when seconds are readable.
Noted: 11.40
